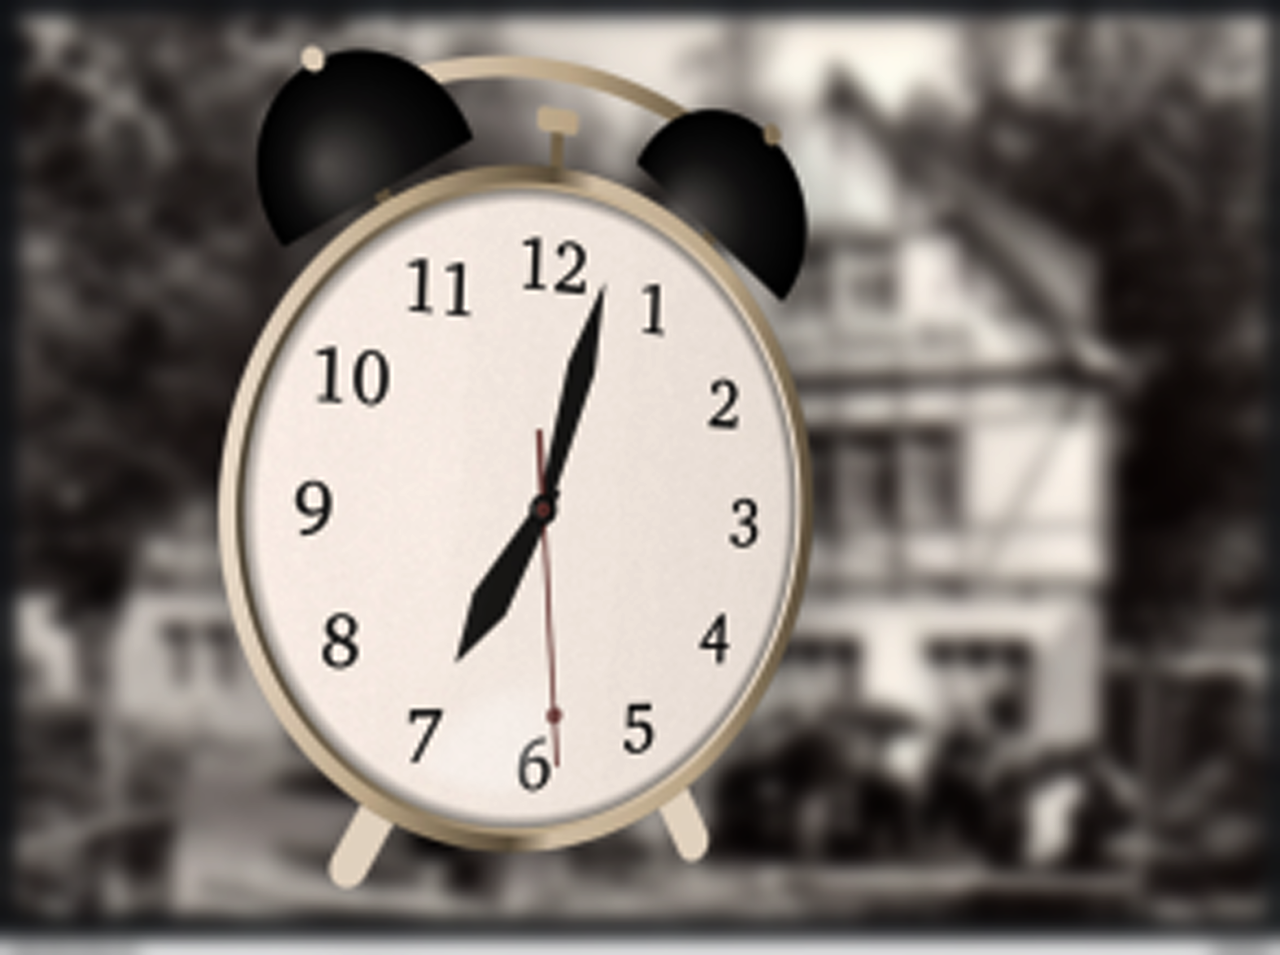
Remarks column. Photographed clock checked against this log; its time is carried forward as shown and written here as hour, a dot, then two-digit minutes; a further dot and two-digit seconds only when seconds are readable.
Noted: 7.02.29
